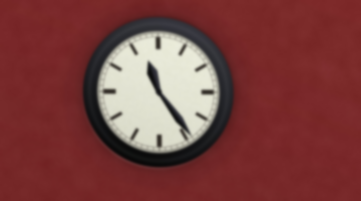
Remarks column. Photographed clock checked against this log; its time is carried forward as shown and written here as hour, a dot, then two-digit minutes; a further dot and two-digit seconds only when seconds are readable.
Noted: 11.24
